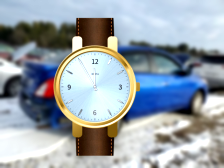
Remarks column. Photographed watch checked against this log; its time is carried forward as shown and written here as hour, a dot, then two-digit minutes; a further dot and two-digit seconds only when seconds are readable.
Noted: 11.55
